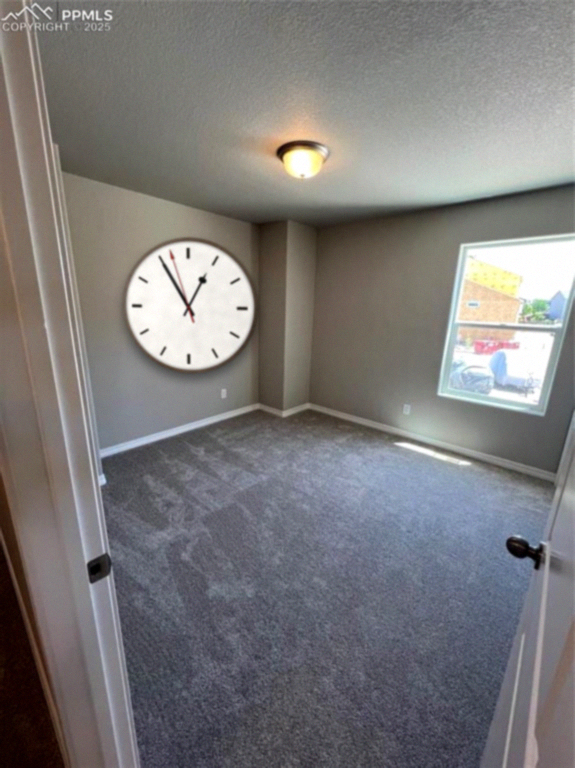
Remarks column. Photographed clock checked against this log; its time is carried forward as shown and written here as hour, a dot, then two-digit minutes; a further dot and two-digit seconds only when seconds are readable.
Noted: 12.54.57
